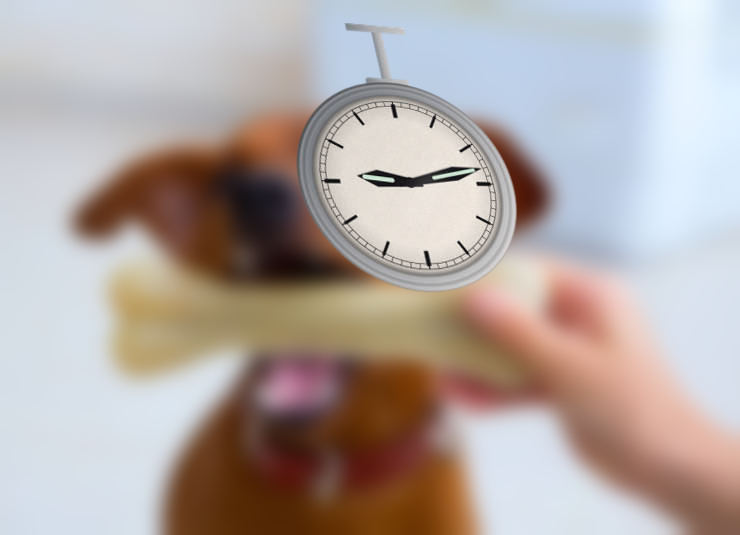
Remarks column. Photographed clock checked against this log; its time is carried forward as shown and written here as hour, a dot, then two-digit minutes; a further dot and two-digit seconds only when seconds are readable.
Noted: 9.13
